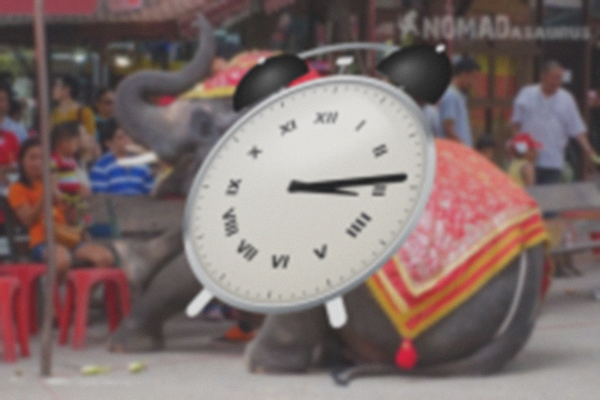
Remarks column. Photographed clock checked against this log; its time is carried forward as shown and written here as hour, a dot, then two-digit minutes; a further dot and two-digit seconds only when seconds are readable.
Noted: 3.14
